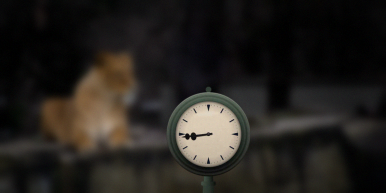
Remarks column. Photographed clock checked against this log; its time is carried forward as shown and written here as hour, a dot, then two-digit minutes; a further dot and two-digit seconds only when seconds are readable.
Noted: 8.44
